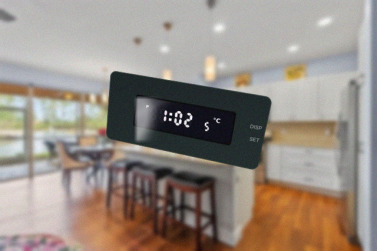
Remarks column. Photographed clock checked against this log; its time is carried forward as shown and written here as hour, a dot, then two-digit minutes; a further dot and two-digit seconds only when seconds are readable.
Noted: 1.02
